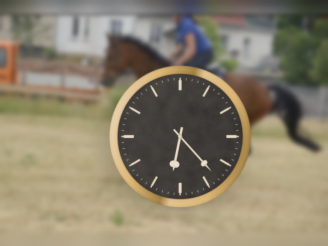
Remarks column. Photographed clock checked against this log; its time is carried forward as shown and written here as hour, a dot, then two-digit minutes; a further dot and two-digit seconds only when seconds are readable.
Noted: 6.23
